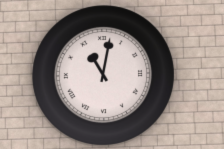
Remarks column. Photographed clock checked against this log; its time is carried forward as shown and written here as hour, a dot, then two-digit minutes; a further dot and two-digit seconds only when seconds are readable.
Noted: 11.02
